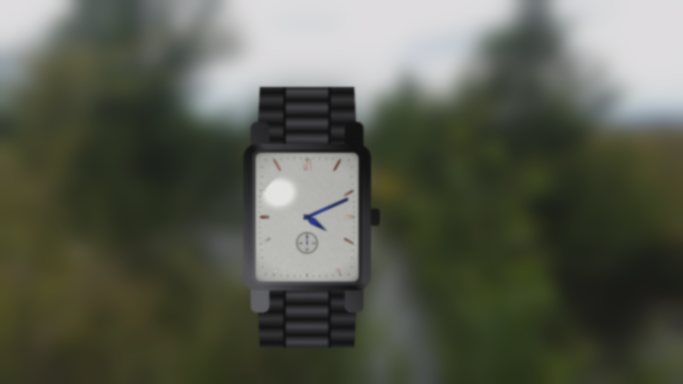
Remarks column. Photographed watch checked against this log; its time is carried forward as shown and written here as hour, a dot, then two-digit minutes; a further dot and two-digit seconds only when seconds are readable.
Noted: 4.11
